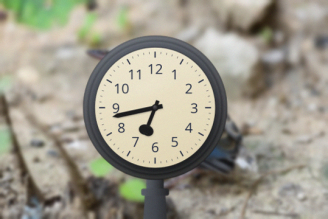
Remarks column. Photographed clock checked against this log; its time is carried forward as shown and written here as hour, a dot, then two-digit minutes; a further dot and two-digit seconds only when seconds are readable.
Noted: 6.43
